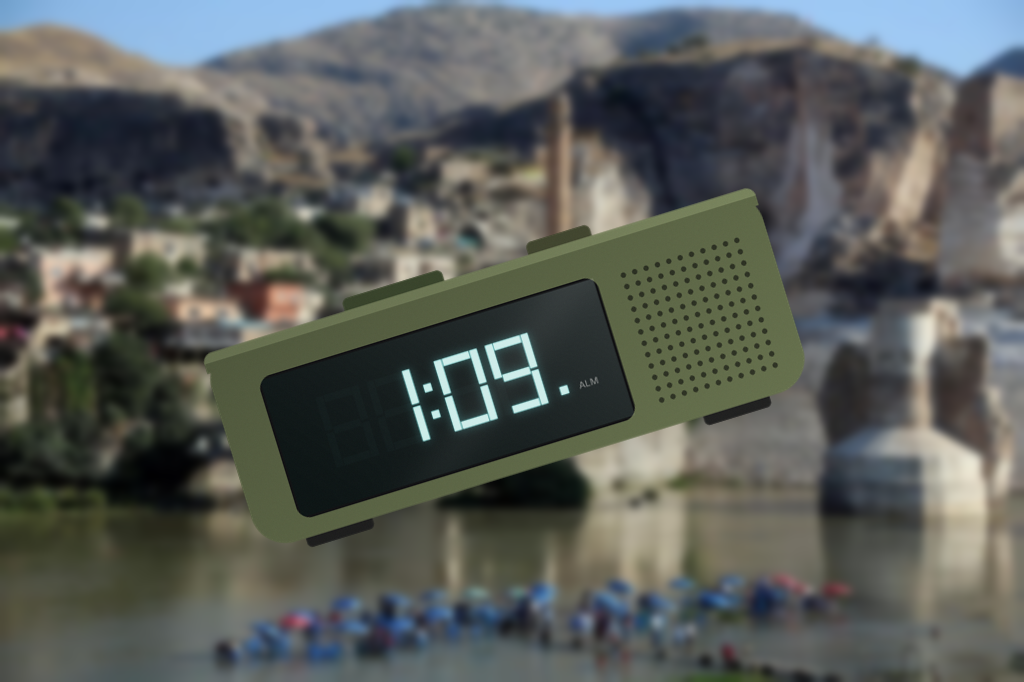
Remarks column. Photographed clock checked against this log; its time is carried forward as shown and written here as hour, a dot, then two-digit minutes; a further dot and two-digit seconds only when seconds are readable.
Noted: 1.09
